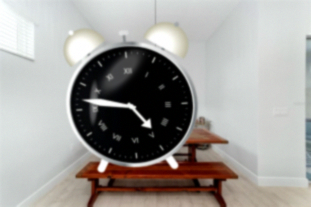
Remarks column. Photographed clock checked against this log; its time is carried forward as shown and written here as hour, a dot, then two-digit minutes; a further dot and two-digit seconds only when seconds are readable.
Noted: 4.47
